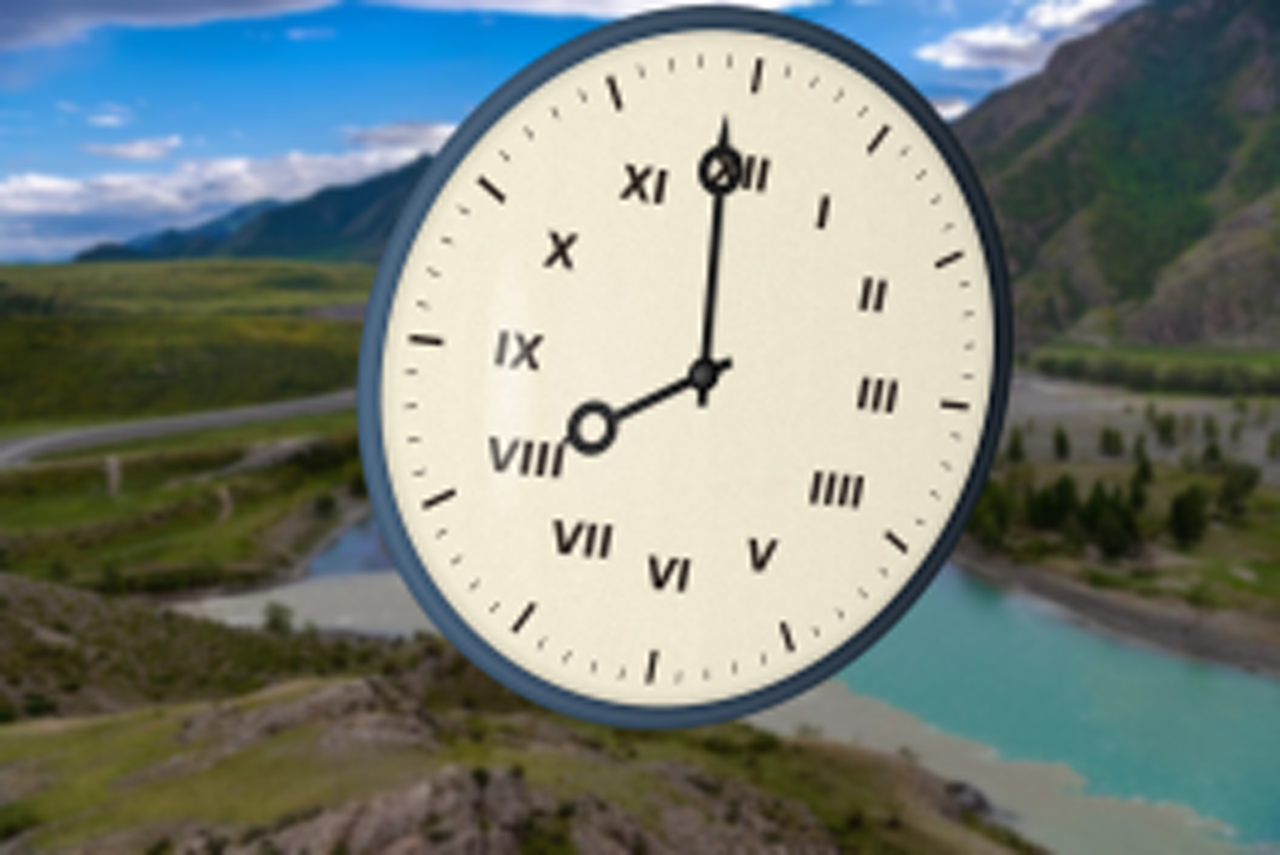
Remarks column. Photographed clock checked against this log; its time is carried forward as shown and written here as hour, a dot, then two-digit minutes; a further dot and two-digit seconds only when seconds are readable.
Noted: 7.59
